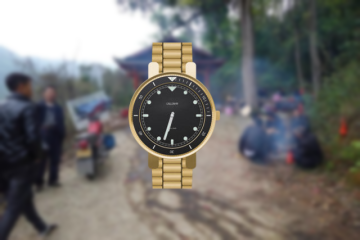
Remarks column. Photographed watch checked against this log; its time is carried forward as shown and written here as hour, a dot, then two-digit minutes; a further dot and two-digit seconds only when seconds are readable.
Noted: 6.33
